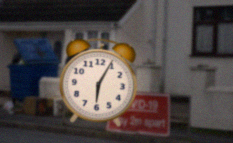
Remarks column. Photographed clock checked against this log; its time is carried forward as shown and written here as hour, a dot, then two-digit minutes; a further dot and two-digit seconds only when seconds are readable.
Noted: 6.04
